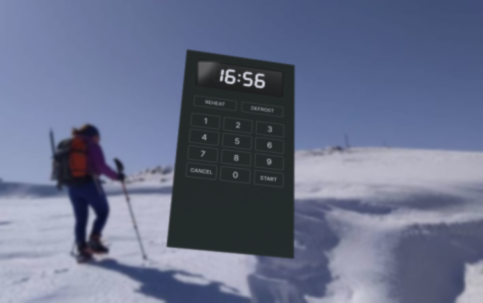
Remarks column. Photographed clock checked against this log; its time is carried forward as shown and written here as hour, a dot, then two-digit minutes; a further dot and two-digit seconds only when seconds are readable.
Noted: 16.56
